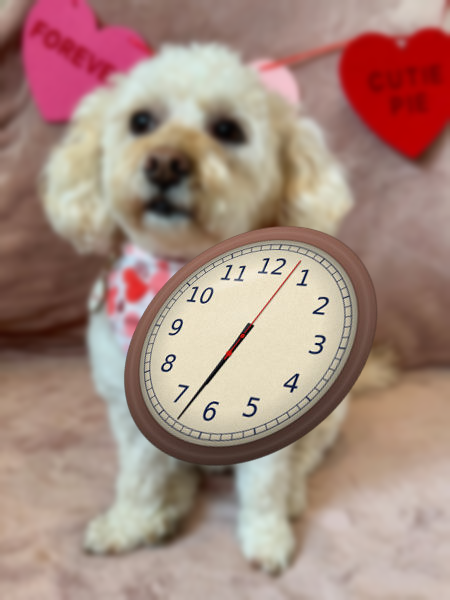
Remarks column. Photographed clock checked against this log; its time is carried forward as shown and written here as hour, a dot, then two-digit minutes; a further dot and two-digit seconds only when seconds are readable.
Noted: 6.33.03
